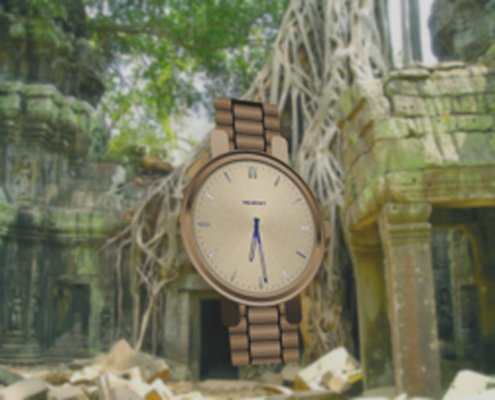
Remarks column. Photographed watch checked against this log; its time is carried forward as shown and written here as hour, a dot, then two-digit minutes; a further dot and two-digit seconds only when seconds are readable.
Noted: 6.29
